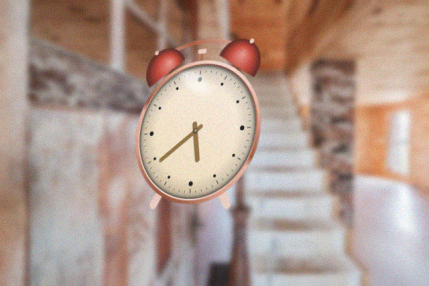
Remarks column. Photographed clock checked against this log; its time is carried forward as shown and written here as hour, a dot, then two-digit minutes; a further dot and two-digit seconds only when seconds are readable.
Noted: 5.39
